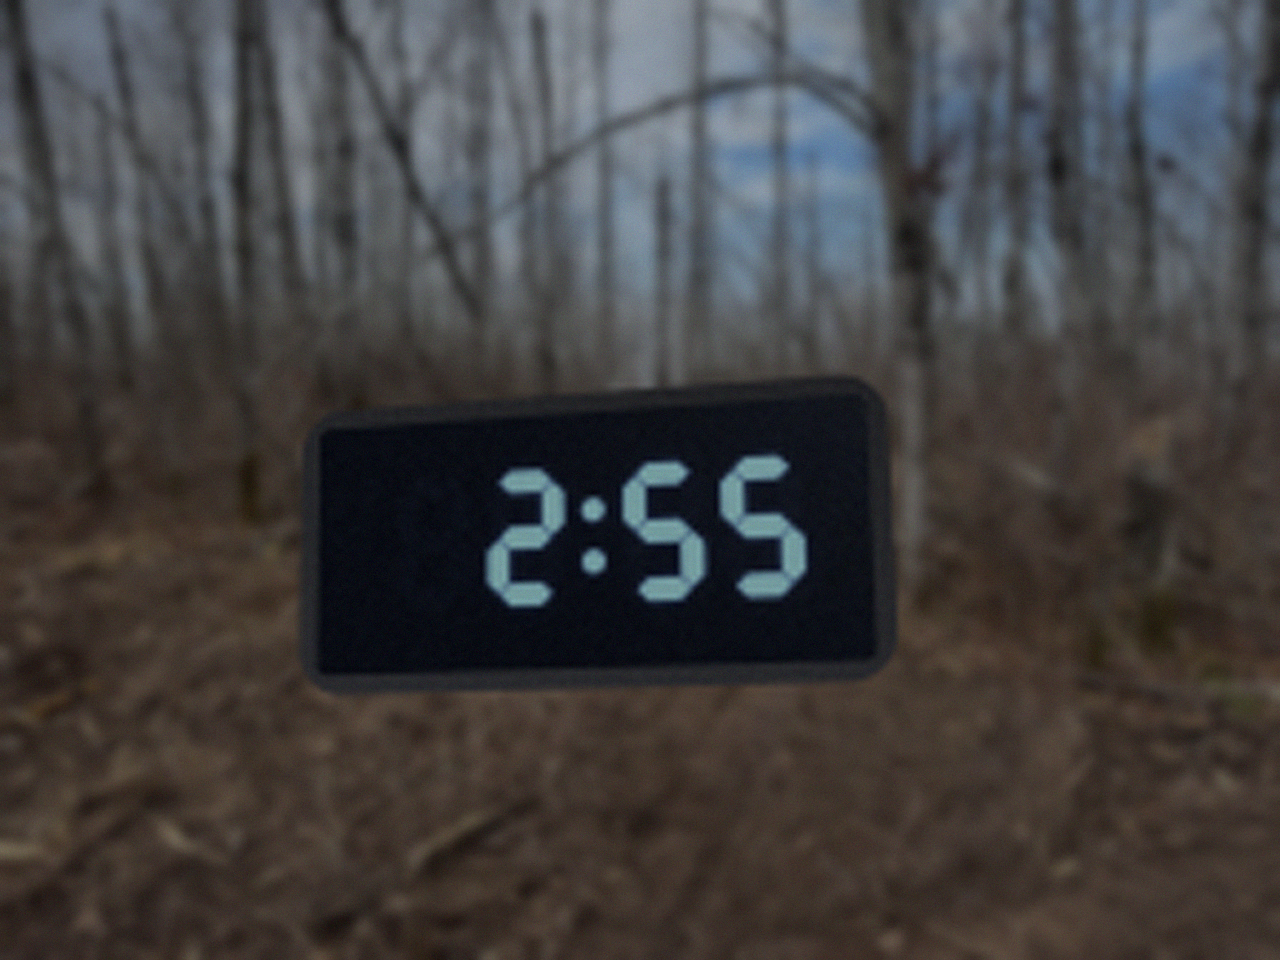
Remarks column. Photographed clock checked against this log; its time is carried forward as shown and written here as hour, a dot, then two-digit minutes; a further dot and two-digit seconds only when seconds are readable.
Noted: 2.55
